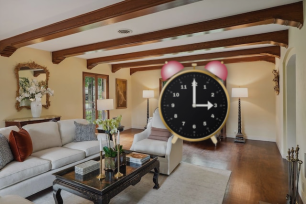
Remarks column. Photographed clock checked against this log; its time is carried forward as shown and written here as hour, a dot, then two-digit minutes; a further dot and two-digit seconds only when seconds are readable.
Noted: 3.00
